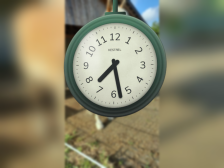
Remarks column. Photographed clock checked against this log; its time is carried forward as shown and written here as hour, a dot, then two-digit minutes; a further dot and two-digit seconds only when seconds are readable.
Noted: 7.28
